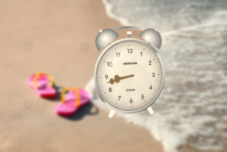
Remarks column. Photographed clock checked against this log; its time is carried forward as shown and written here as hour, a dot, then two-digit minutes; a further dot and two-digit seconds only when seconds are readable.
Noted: 8.43
